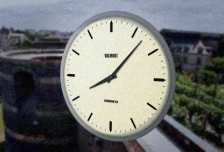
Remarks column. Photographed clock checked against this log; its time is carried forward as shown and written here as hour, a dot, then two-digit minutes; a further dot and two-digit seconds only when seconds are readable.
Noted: 8.07
